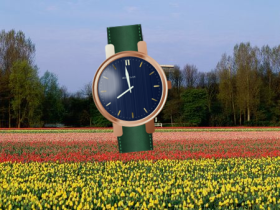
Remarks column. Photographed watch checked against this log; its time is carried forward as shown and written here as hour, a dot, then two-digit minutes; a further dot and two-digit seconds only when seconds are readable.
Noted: 7.59
